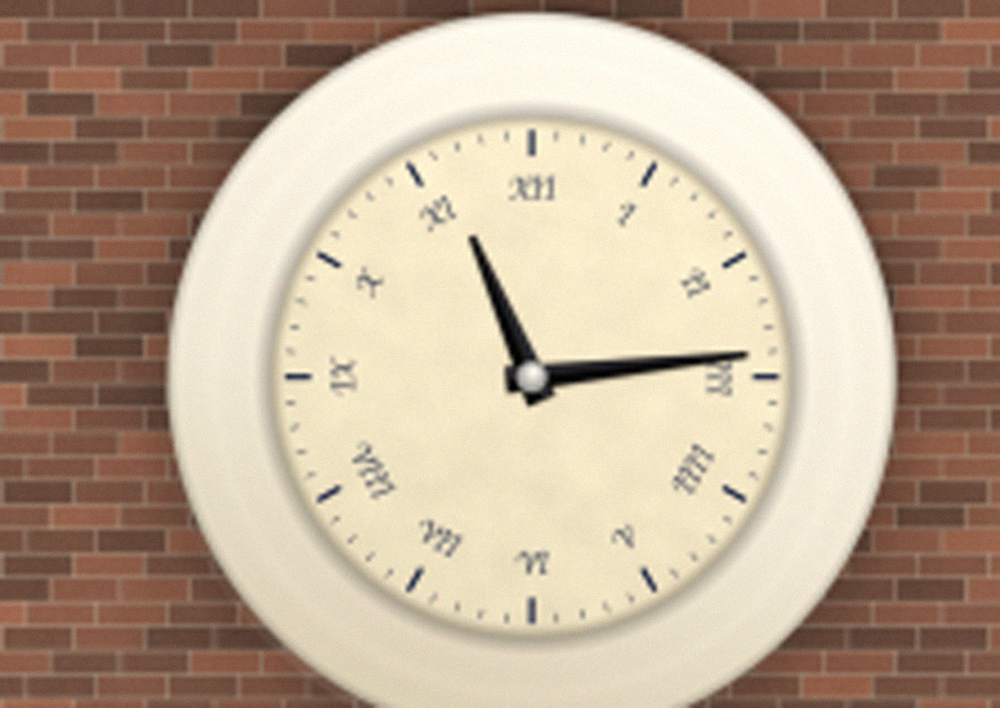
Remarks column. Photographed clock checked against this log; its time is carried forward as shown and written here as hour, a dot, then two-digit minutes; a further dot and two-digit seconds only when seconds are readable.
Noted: 11.14
